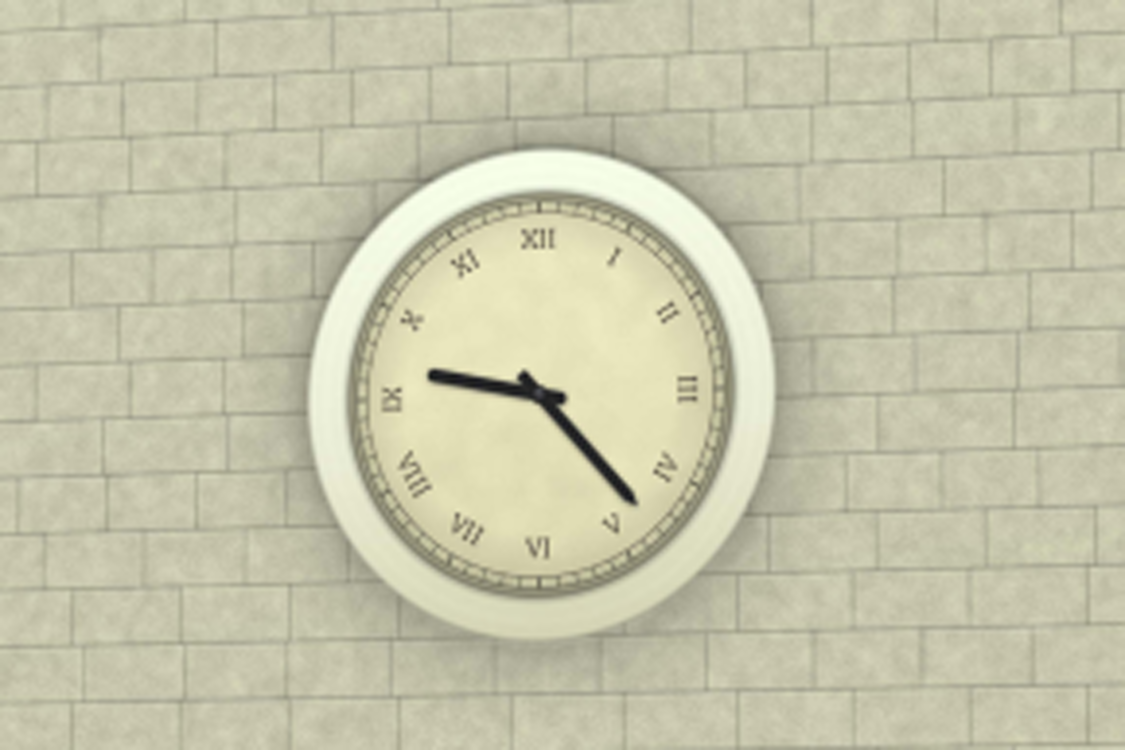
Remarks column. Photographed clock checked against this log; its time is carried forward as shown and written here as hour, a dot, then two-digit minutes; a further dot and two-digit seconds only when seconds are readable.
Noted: 9.23
